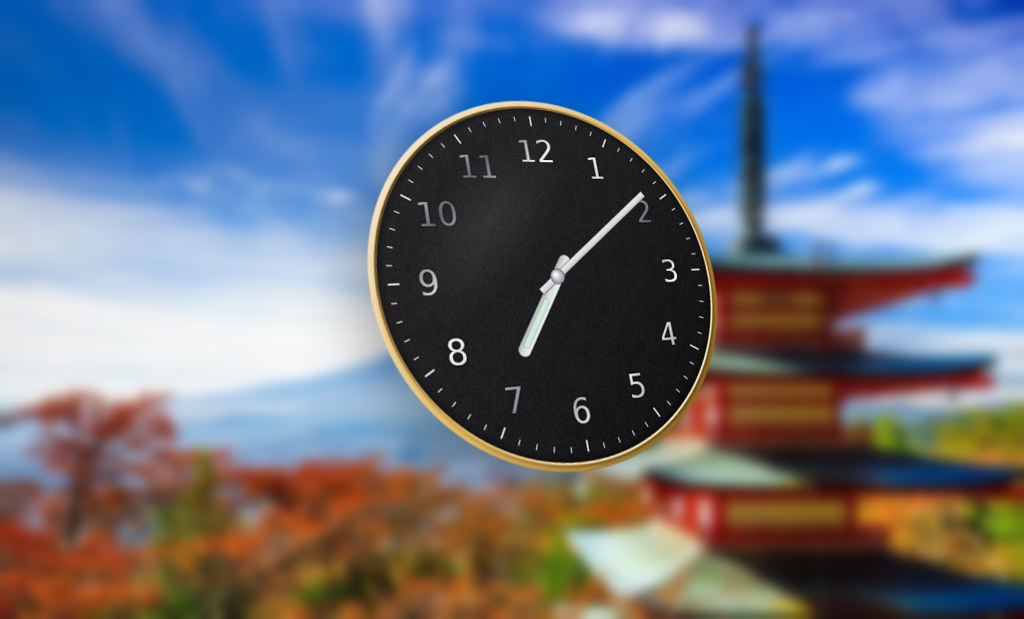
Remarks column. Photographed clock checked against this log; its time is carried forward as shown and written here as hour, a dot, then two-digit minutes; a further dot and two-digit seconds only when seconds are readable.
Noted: 7.09
